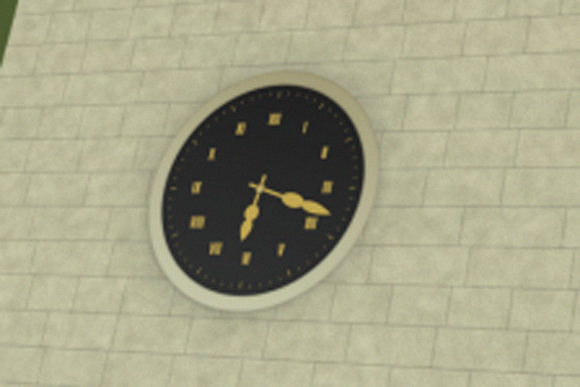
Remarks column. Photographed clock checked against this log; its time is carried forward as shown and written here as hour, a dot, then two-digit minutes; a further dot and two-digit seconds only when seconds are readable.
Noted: 6.18
